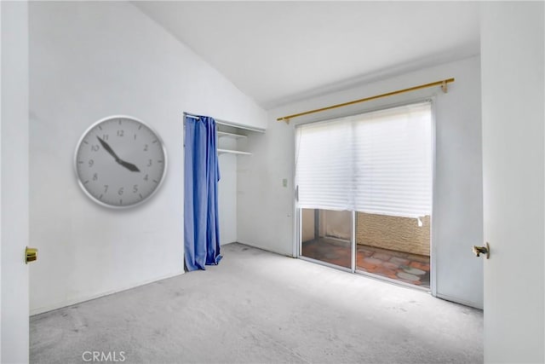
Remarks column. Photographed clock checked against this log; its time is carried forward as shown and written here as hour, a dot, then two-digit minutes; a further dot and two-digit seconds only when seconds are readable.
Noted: 3.53
